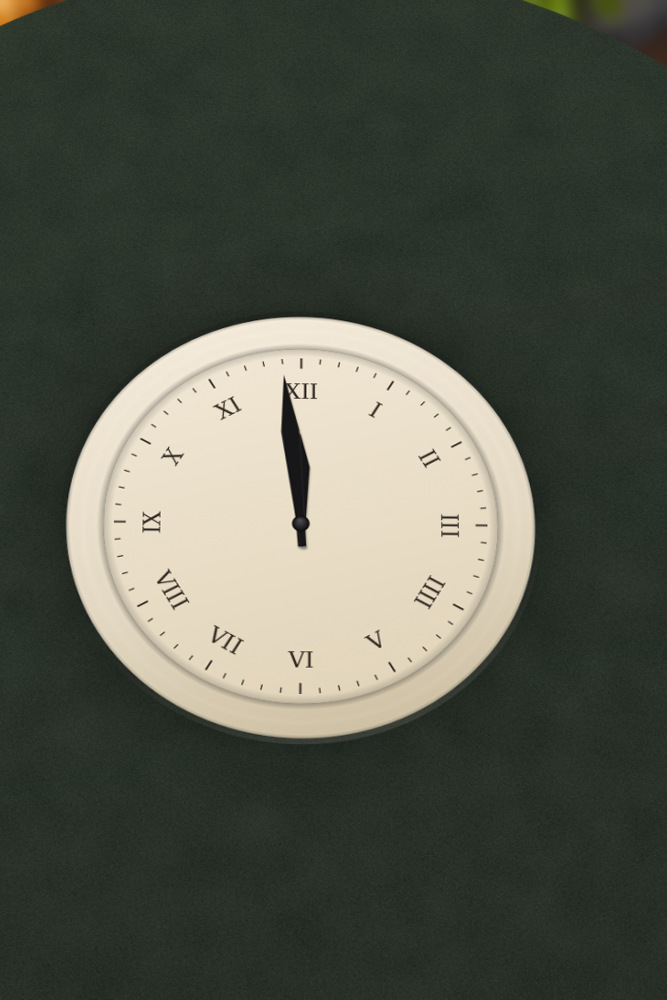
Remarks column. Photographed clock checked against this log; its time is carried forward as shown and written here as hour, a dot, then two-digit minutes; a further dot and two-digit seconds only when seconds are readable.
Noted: 11.59
